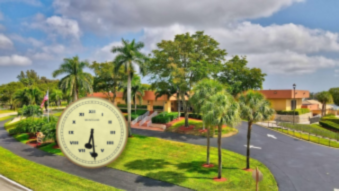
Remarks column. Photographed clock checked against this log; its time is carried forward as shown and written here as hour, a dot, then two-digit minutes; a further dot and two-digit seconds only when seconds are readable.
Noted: 6.29
